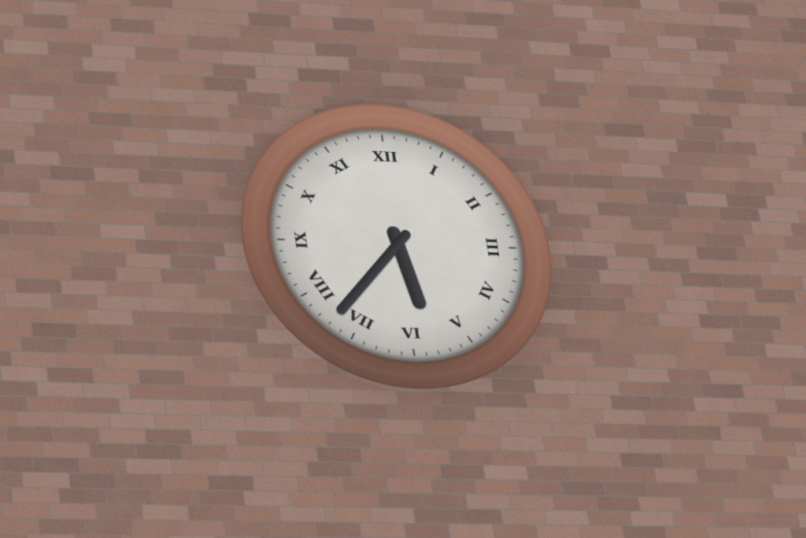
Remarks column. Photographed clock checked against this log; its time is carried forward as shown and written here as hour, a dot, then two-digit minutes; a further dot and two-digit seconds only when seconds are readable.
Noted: 5.37
